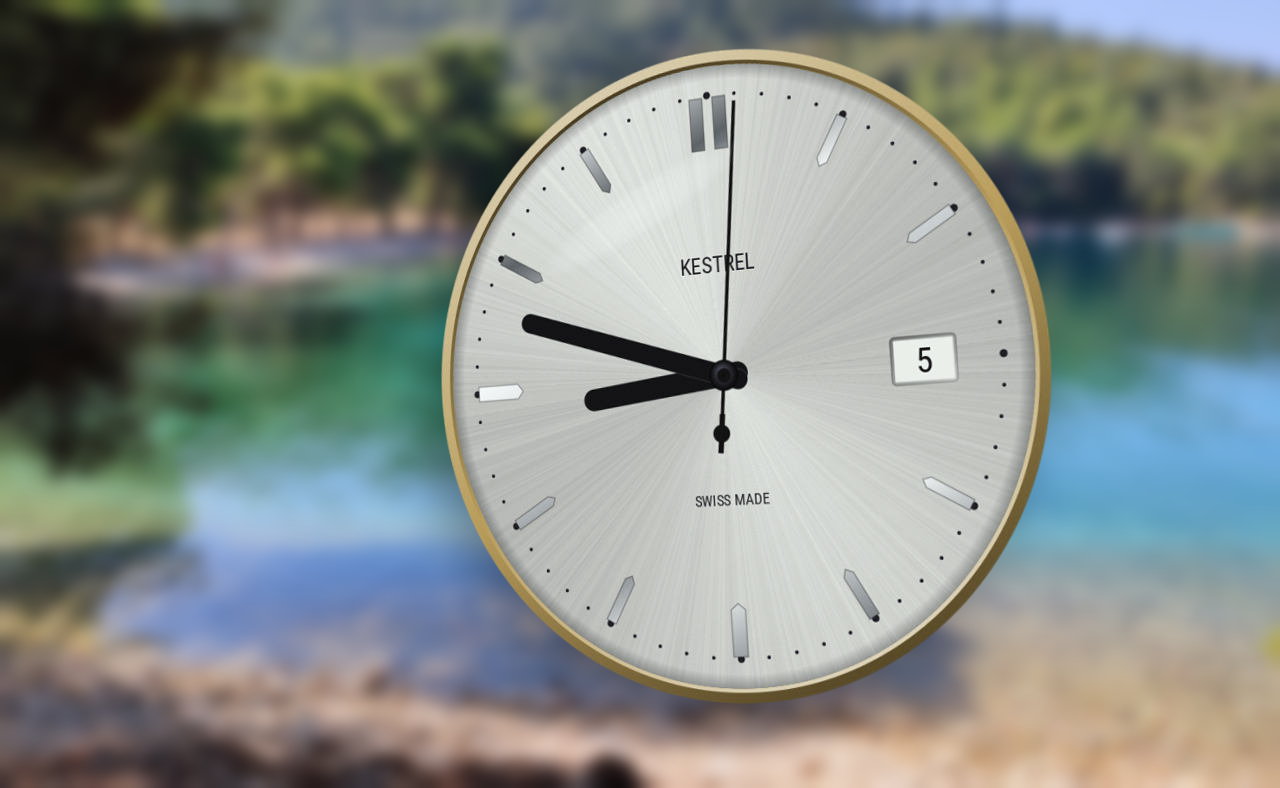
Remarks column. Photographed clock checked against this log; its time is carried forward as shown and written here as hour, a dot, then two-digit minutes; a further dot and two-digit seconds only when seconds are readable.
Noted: 8.48.01
